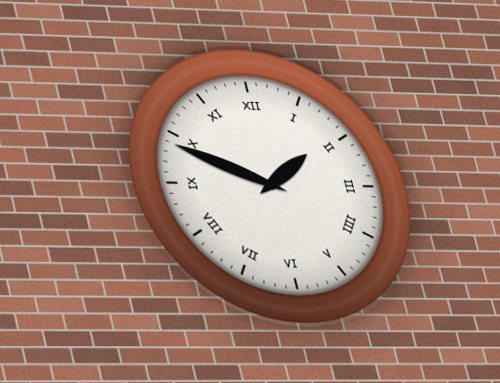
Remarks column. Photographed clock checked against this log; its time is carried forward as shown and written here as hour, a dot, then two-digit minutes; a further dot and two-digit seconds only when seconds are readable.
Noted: 1.49
